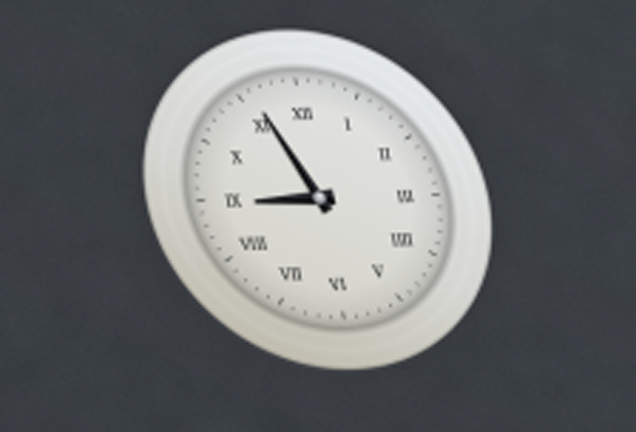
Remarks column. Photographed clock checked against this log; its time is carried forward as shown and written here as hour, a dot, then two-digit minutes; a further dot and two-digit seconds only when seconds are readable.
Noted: 8.56
